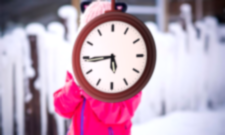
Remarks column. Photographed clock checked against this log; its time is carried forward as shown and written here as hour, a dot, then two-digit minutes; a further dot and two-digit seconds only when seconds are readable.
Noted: 5.44
